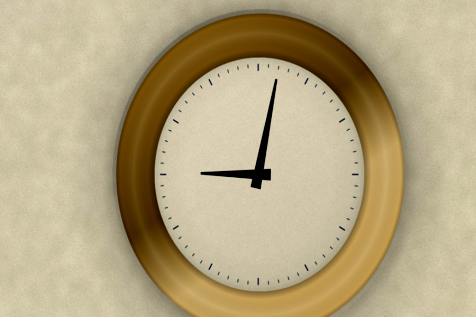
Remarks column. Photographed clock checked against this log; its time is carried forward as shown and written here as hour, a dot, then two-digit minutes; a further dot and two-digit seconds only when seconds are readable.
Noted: 9.02
